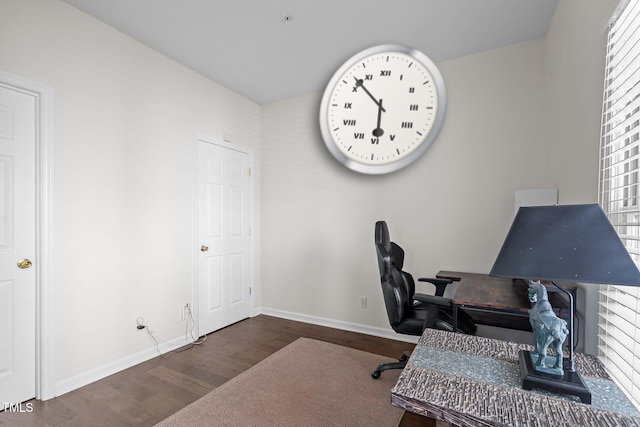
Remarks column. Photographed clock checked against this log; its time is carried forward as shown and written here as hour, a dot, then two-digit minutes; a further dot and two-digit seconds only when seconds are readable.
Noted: 5.52
